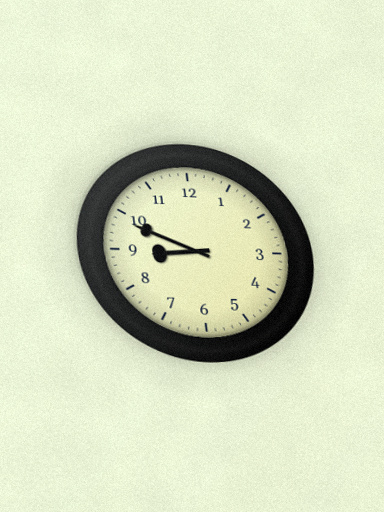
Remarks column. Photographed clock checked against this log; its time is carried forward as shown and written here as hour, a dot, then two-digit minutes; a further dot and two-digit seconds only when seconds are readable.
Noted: 8.49
